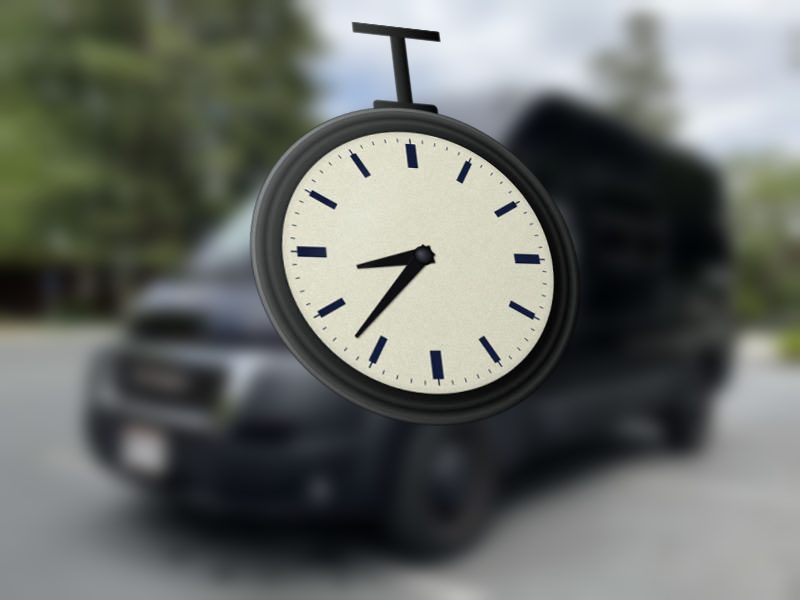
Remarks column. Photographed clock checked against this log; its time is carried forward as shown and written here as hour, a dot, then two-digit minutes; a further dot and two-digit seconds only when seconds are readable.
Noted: 8.37
